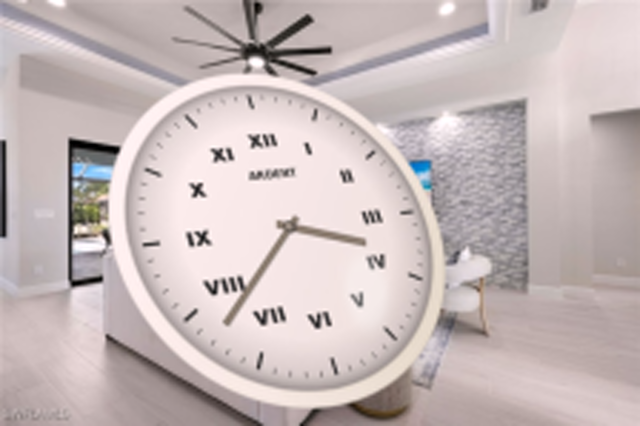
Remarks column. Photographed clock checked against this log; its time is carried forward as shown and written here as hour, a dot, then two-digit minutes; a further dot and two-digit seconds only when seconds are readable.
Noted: 3.38
